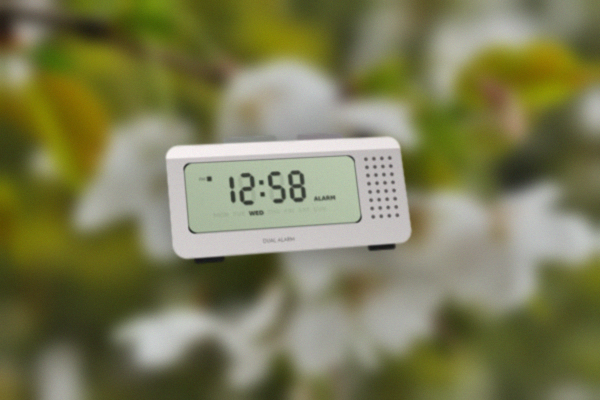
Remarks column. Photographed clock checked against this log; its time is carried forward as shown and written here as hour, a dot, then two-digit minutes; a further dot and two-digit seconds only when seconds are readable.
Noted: 12.58
